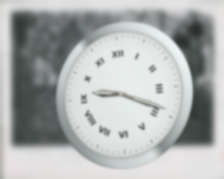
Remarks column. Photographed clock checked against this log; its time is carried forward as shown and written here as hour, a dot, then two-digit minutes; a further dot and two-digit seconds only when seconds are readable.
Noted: 9.19
